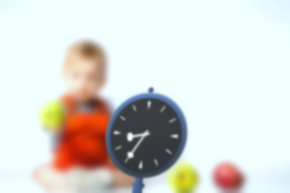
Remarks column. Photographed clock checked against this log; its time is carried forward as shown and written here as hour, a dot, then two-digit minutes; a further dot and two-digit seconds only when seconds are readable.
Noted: 8.35
